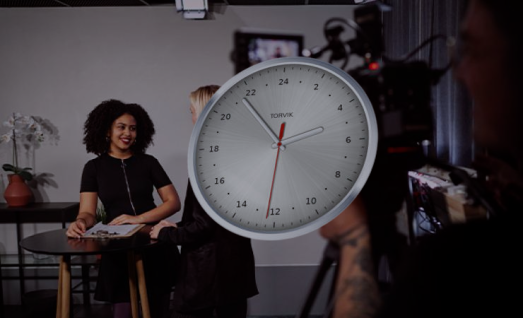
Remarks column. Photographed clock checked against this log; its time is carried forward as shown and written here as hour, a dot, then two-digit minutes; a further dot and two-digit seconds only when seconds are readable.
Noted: 4.53.31
